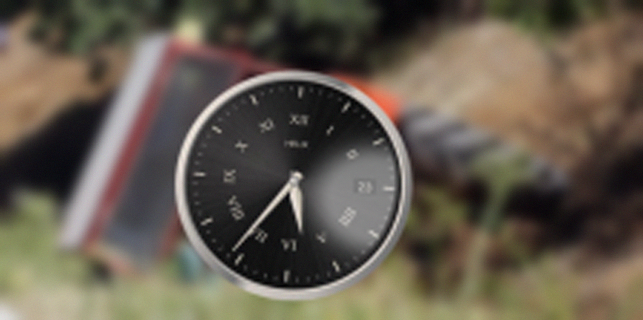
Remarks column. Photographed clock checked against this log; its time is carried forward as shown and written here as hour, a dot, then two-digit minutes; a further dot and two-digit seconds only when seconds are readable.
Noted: 5.36
